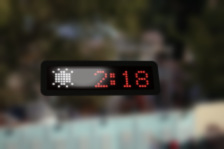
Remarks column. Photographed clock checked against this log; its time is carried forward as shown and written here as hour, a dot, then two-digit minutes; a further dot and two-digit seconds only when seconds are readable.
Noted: 2.18
